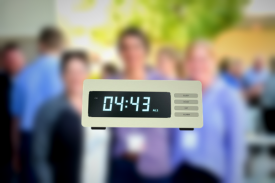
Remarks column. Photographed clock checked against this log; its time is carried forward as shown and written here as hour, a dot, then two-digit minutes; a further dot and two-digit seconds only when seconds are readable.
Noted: 4.43
